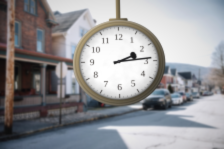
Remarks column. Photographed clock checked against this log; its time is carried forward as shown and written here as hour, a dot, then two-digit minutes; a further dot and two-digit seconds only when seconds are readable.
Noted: 2.14
